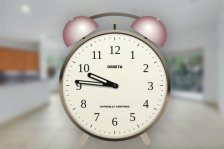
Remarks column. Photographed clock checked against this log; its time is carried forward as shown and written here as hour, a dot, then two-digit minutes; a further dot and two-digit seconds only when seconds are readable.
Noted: 9.46
